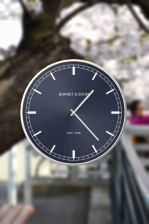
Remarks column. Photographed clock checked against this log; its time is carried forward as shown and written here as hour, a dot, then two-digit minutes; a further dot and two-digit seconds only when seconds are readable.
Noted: 1.23
